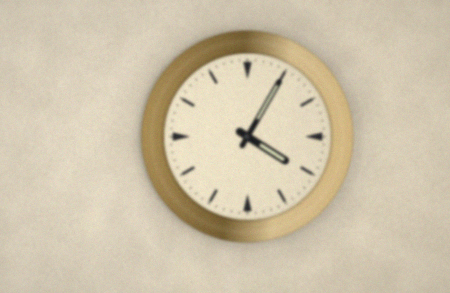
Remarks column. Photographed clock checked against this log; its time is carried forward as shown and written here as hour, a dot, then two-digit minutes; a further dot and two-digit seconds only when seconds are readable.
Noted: 4.05
